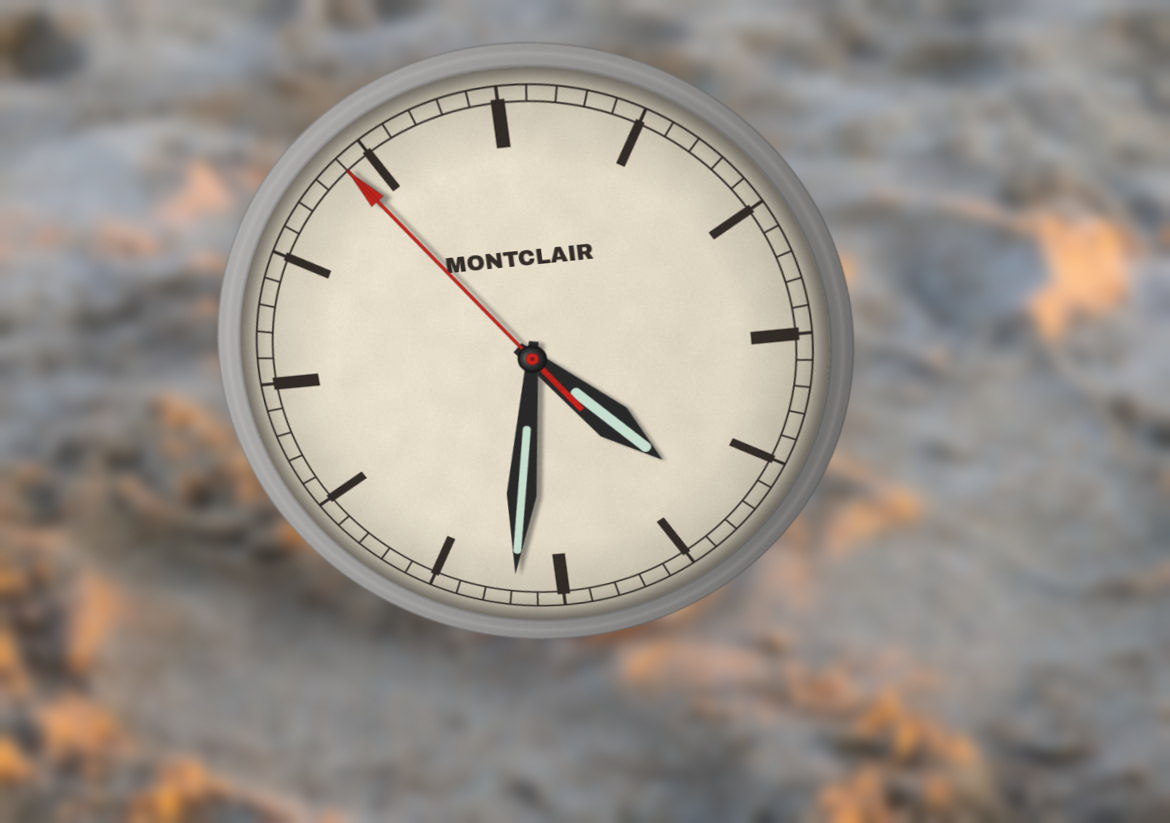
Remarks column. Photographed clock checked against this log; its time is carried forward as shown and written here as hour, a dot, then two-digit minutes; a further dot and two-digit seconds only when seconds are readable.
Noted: 4.31.54
